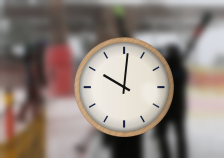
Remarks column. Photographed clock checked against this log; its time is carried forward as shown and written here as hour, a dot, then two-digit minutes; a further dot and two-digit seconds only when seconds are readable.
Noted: 10.01
